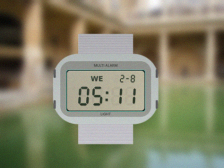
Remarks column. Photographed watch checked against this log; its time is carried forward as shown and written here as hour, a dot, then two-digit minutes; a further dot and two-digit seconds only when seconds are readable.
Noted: 5.11
